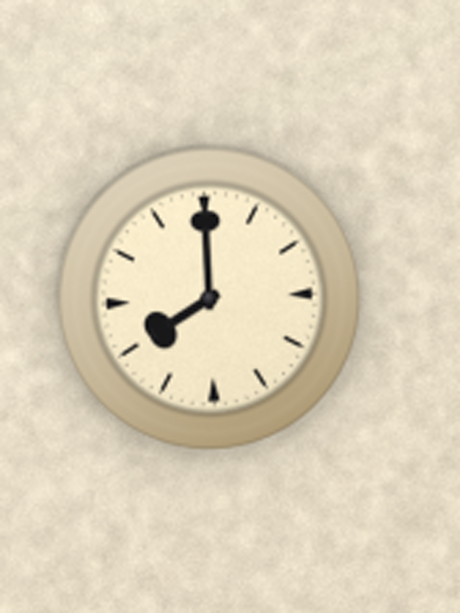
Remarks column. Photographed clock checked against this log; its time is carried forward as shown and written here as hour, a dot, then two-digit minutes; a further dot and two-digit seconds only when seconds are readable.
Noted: 8.00
